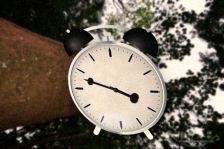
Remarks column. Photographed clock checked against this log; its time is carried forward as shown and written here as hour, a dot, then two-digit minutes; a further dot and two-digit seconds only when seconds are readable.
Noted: 3.48
